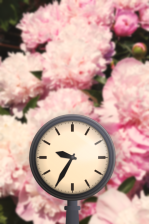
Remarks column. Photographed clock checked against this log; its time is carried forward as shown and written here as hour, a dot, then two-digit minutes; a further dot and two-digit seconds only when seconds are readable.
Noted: 9.35
